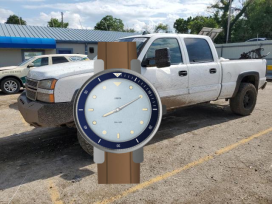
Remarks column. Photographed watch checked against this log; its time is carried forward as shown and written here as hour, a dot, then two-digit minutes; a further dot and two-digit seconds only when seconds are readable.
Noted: 8.10
